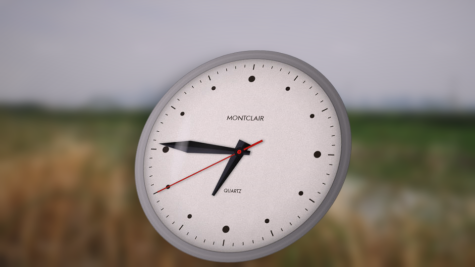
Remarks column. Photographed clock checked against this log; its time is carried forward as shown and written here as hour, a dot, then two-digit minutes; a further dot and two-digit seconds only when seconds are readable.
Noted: 6.45.40
